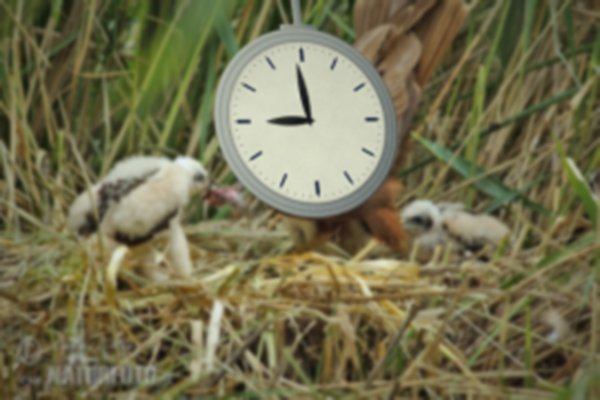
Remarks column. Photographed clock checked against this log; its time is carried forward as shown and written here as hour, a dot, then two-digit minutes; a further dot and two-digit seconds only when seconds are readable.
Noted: 8.59
